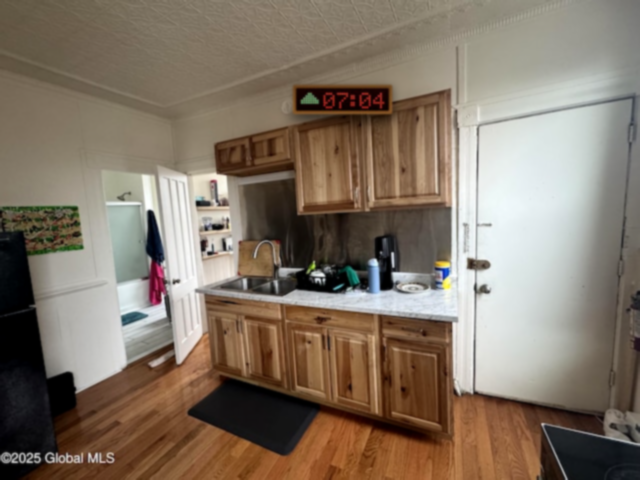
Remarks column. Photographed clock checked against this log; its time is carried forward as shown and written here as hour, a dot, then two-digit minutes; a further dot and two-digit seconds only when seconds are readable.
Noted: 7.04
